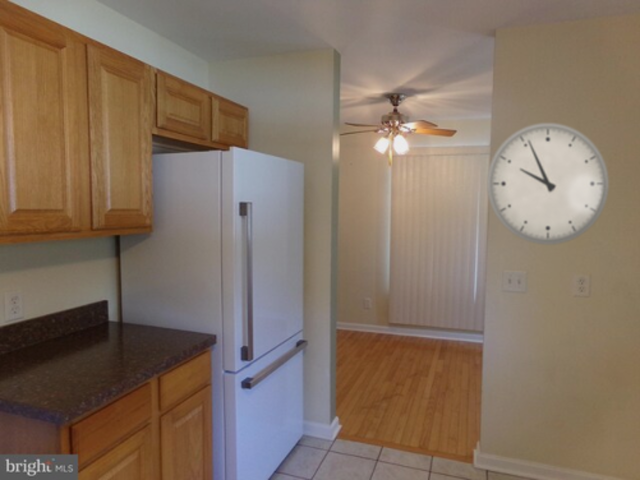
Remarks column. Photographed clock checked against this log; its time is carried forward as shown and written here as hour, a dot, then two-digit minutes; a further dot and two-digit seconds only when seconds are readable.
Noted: 9.56
